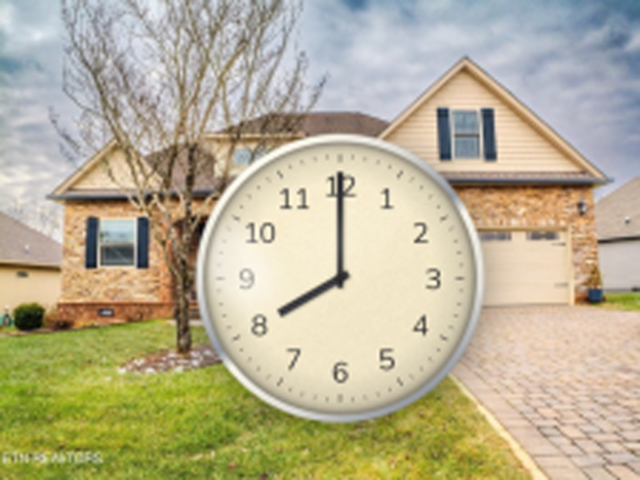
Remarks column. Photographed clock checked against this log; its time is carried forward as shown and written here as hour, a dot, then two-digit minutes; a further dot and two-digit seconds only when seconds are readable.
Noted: 8.00
